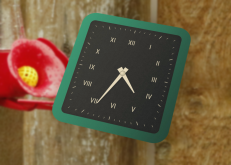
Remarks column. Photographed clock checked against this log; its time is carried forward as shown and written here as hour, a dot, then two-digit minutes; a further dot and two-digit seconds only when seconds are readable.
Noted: 4.34
